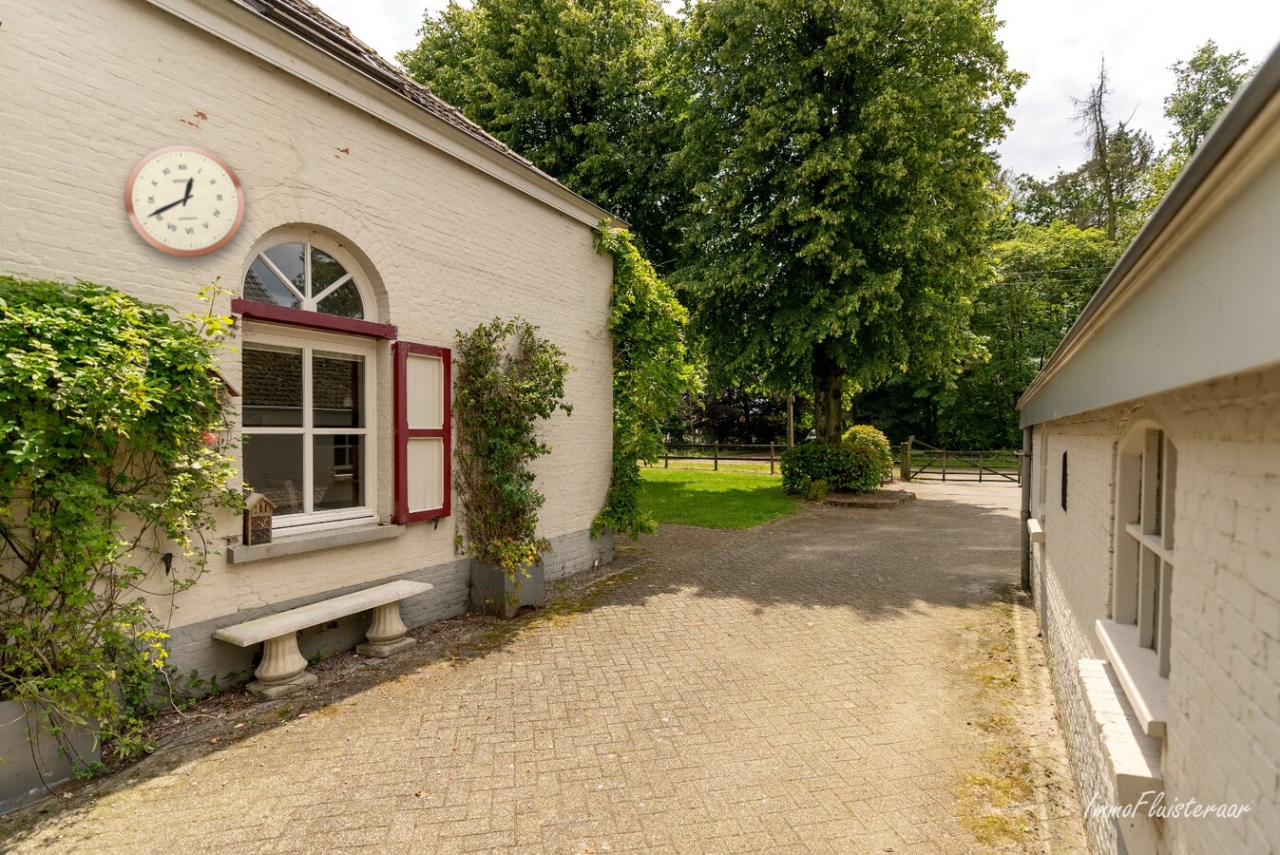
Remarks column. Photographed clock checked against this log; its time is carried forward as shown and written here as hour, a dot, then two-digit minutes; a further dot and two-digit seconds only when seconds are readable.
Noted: 12.41
